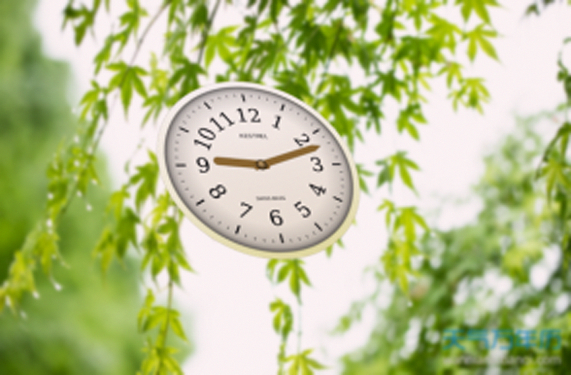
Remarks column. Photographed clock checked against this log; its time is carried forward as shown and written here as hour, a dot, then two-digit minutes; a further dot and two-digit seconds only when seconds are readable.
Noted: 9.12
